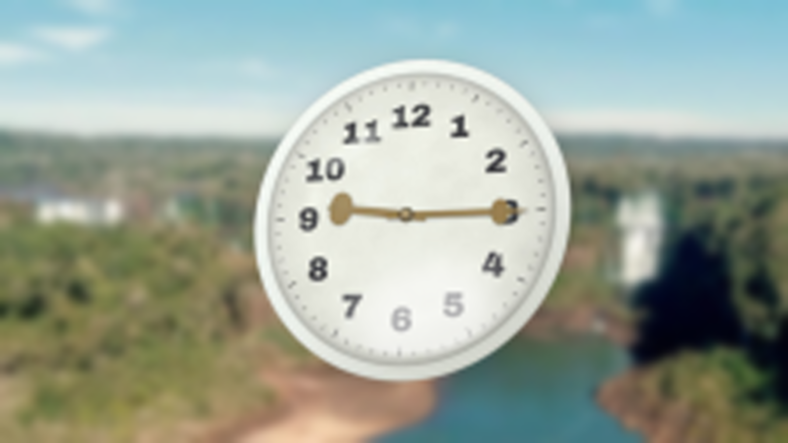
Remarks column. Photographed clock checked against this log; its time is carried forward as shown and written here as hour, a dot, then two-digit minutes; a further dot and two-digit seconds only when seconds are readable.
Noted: 9.15
